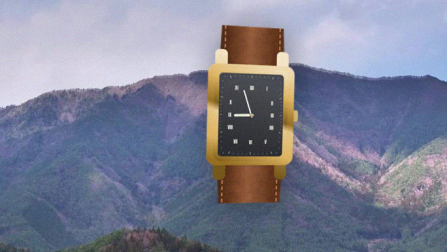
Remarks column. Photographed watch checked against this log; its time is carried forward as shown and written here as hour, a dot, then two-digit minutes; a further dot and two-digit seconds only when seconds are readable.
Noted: 8.57
